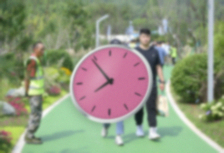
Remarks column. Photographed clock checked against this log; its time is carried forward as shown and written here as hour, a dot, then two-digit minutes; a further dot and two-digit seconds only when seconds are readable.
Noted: 7.54
